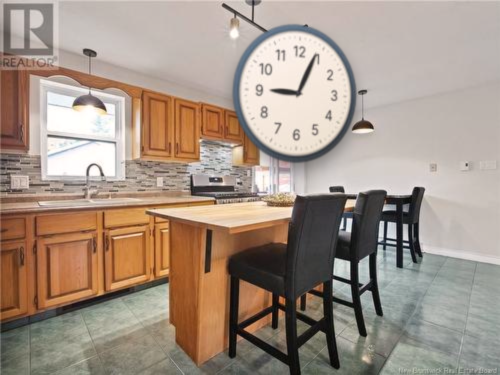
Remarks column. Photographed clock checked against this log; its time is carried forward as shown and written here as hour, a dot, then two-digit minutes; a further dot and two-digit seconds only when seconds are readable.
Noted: 9.04
